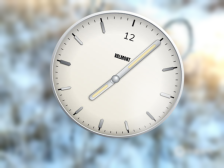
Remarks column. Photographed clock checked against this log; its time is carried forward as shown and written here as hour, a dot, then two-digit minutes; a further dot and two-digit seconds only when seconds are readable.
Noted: 7.05
